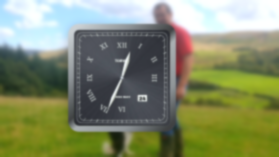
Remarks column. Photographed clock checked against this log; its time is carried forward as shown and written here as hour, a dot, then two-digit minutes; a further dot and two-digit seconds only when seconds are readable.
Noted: 12.34
